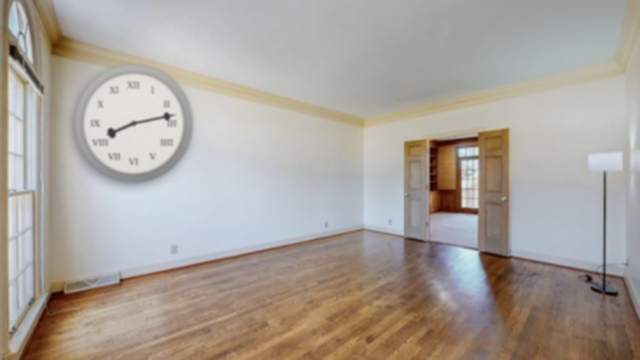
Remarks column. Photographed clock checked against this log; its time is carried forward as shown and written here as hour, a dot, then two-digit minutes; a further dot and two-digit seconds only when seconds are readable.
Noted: 8.13
